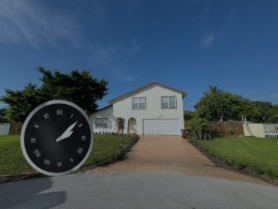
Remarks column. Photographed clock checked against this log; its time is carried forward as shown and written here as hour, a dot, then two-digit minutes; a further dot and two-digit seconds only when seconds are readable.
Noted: 2.08
